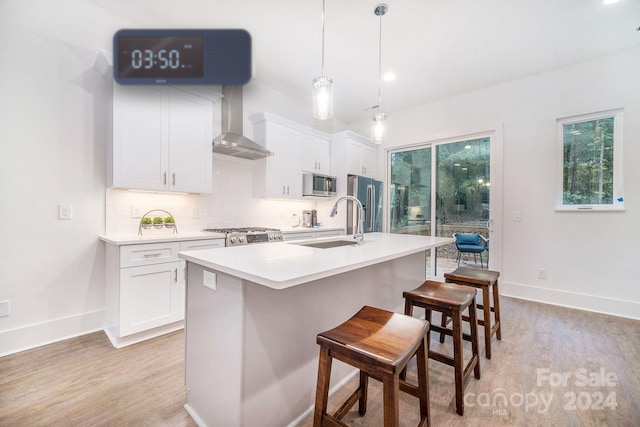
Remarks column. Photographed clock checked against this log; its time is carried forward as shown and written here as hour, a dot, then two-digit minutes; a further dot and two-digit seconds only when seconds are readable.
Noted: 3.50
